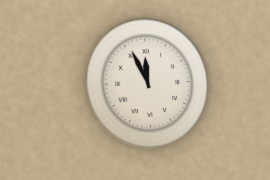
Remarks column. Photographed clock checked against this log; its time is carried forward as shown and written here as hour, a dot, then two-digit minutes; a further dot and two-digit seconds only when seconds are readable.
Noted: 11.56
